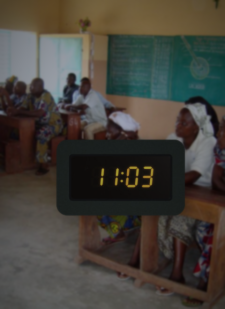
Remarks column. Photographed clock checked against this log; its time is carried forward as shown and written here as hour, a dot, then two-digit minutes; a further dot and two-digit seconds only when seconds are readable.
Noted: 11.03
